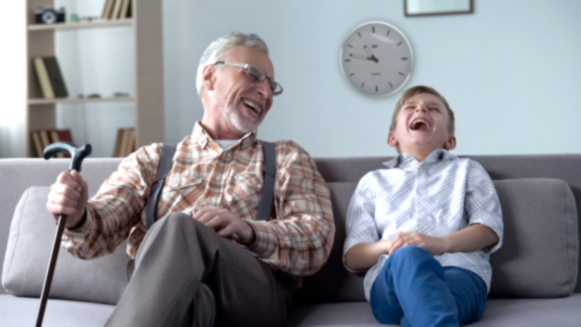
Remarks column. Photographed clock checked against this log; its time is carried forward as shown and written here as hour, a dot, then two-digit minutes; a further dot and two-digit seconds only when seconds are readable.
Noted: 10.47
